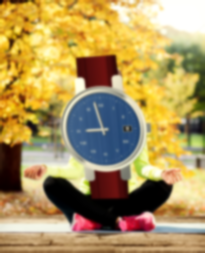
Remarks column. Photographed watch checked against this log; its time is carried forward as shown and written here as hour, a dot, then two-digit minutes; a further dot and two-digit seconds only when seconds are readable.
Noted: 8.58
